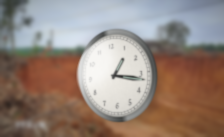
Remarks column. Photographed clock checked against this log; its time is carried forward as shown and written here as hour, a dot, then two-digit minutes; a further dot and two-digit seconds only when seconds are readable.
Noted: 1.17
